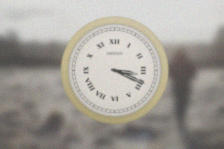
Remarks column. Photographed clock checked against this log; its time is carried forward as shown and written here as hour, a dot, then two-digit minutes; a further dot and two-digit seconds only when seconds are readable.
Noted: 3.19
